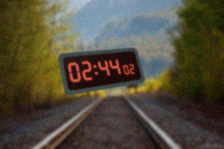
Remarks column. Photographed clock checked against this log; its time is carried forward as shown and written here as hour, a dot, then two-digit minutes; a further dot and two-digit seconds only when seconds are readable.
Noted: 2.44.02
